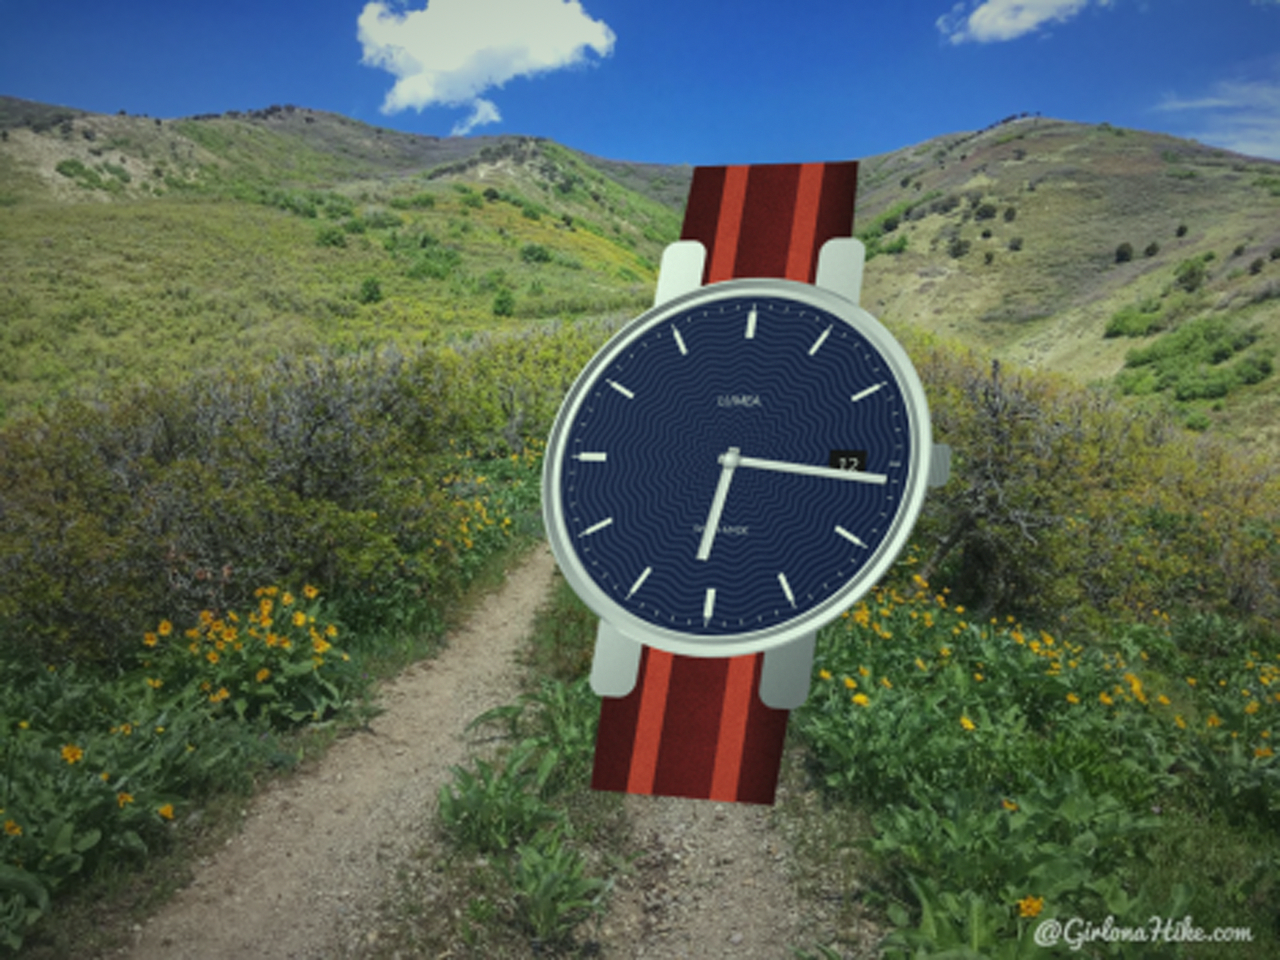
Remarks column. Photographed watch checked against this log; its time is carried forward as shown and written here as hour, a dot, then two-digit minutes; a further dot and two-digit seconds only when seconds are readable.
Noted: 6.16
